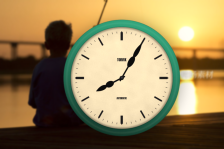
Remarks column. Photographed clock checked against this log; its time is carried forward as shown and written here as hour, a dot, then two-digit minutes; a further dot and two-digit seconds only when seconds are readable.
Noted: 8.05
